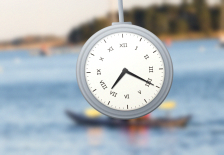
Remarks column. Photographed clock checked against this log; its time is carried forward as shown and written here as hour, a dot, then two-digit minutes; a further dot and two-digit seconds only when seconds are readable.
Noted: 7.20
